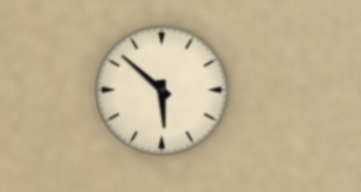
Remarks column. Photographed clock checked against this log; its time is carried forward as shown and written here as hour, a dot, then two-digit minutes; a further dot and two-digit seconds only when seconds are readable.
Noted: 5.52
